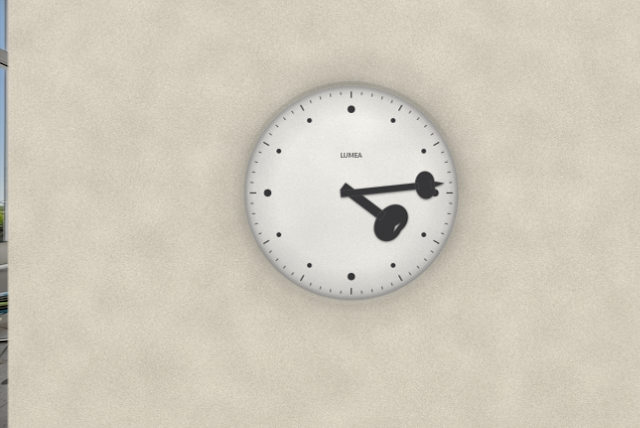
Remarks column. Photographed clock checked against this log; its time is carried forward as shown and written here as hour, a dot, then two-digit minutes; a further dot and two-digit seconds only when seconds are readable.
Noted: 4.14
